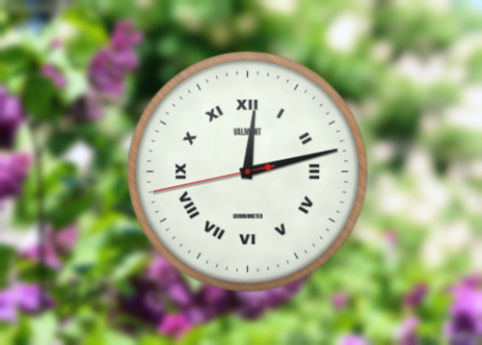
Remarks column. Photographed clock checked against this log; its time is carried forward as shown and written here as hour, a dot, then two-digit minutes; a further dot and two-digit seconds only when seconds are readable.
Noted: 12.12.43
